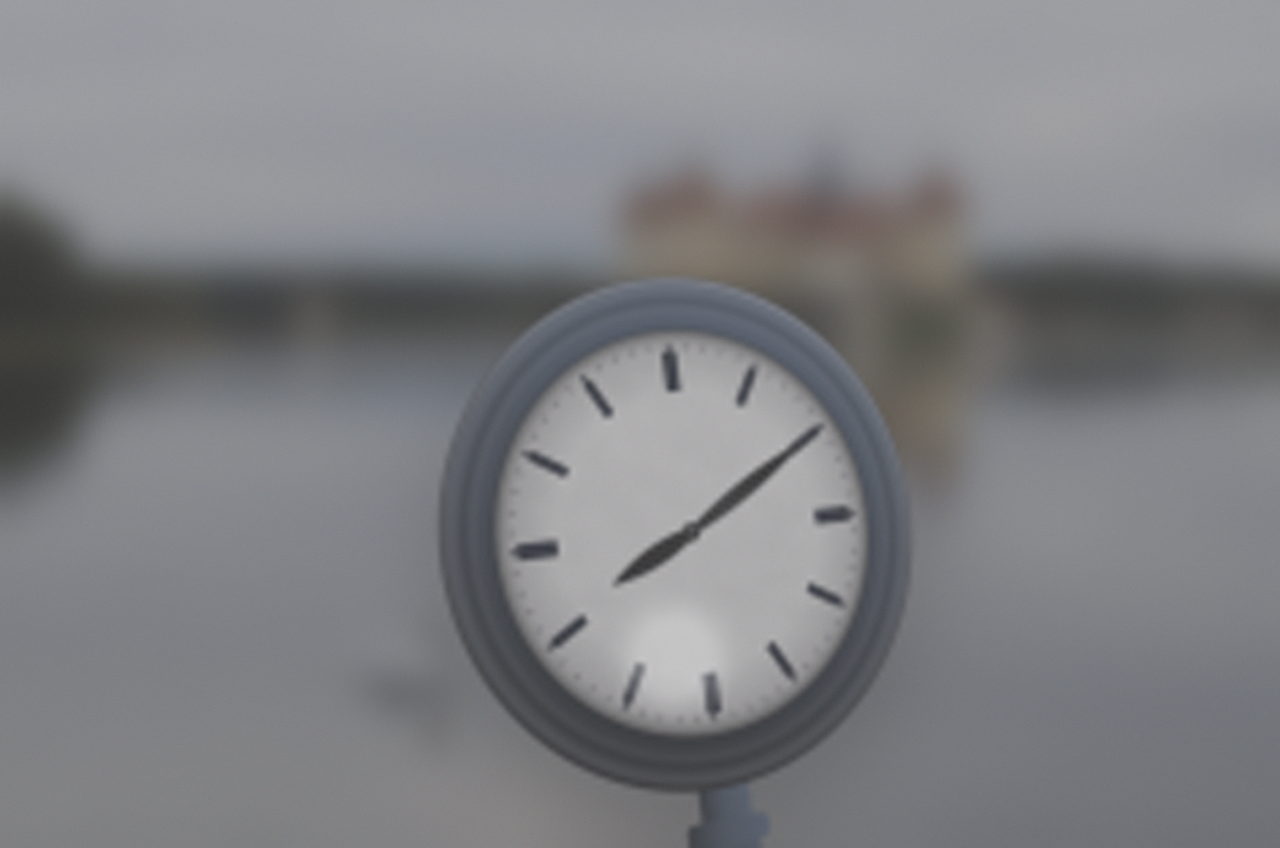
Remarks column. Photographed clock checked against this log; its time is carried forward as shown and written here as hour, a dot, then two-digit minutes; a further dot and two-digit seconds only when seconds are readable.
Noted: 8.10
